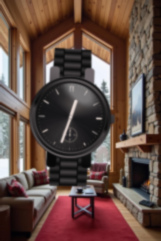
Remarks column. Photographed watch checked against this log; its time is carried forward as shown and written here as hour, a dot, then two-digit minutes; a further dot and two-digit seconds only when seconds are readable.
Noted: 12.33
